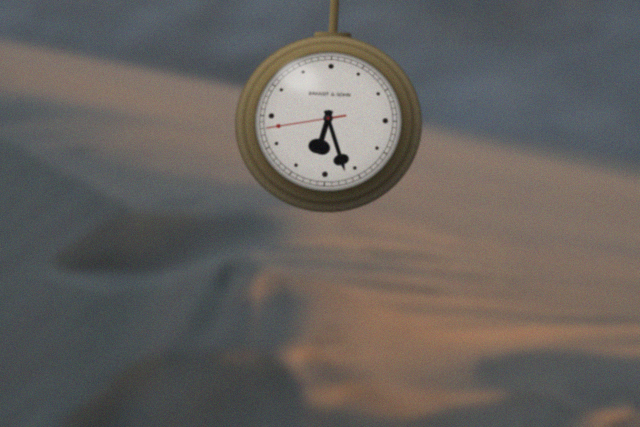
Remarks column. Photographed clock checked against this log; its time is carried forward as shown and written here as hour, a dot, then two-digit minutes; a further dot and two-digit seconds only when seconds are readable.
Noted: 6.26.43
